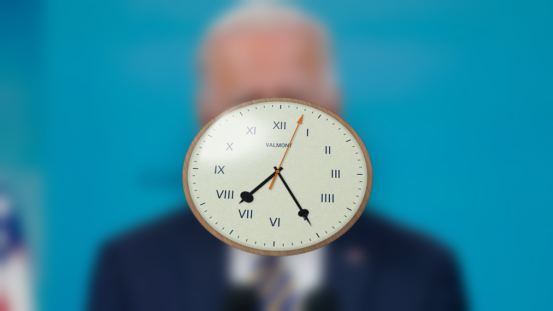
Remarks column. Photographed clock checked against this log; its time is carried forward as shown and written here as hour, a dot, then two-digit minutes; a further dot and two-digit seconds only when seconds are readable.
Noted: 7.25.03
